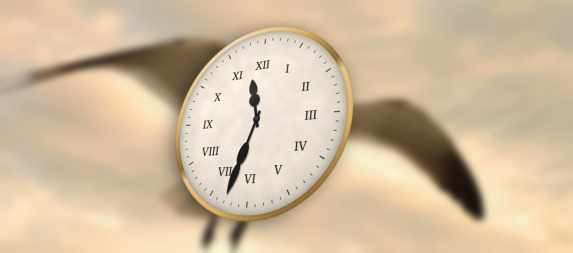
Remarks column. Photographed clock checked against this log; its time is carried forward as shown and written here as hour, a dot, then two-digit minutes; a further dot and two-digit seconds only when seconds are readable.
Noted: 11.33
